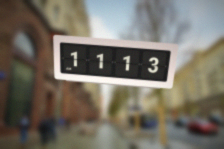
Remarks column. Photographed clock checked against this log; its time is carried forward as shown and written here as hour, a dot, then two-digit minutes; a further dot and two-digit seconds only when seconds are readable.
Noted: 11.13
